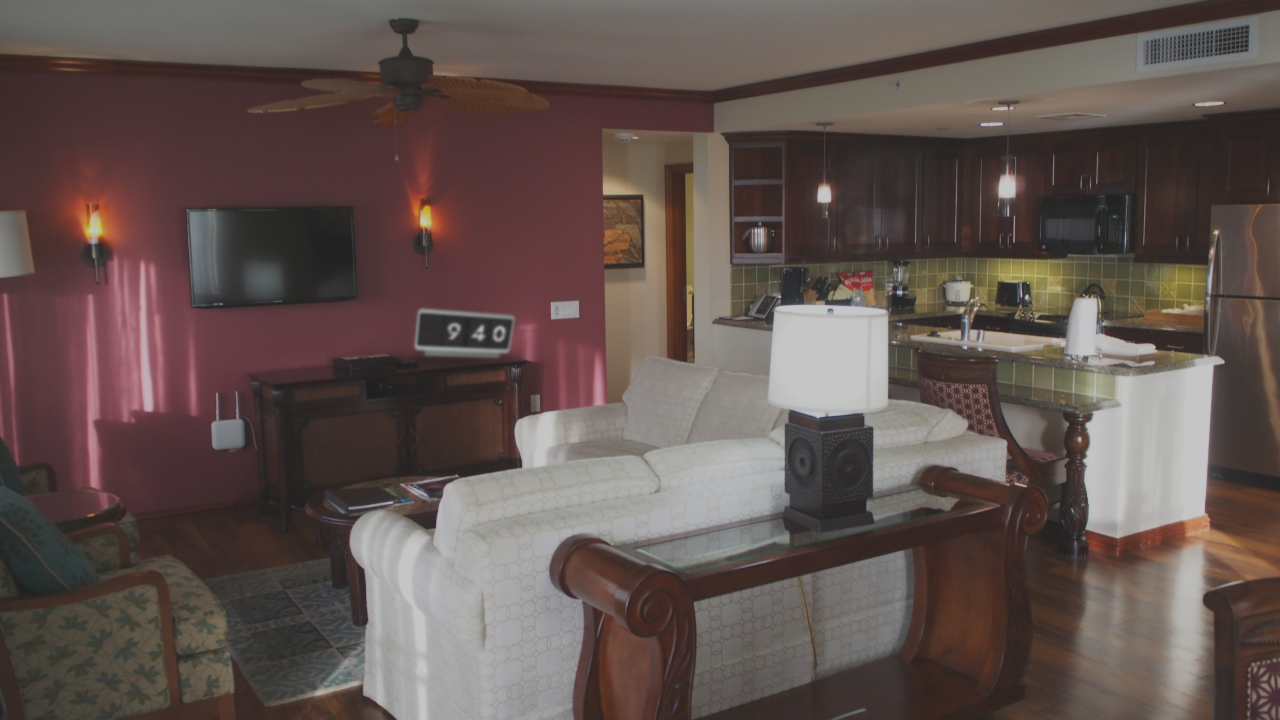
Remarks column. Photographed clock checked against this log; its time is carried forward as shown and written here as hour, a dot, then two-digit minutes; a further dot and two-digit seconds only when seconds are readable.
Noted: 9.40
